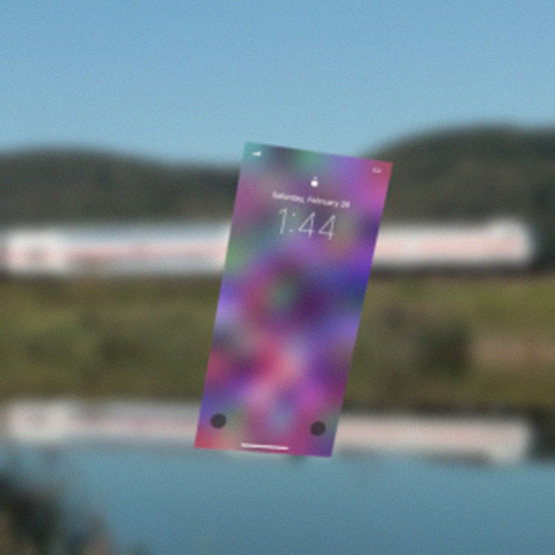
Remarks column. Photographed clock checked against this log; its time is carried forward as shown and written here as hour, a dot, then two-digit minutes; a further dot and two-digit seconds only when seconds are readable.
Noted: 1.44
